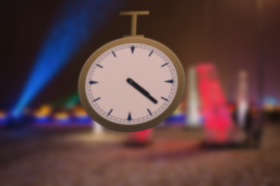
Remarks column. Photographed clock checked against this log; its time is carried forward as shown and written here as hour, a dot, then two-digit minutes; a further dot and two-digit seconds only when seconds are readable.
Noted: 4.22
